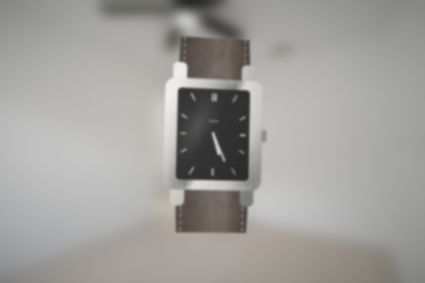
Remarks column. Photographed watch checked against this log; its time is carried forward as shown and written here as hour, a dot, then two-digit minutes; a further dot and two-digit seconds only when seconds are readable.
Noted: 5.26
